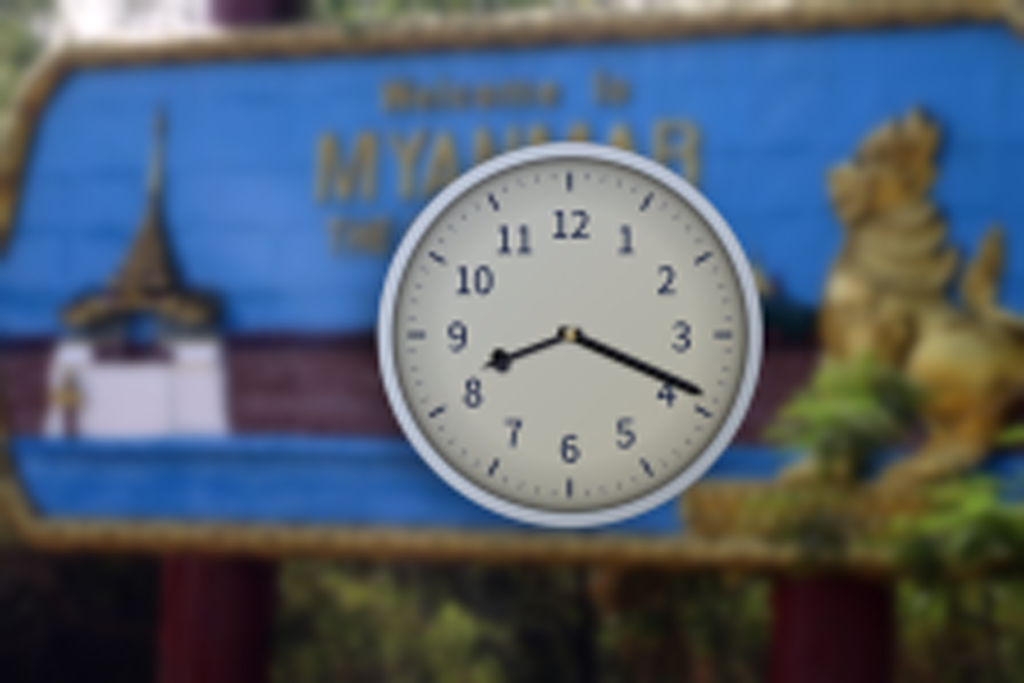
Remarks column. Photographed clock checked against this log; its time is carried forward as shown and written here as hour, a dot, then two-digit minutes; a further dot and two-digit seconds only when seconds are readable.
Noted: 8.19
